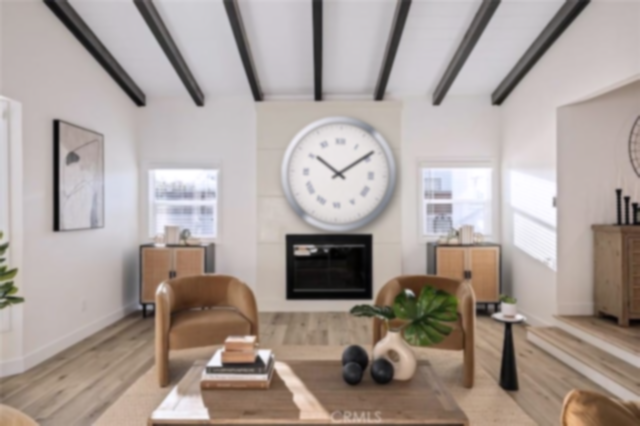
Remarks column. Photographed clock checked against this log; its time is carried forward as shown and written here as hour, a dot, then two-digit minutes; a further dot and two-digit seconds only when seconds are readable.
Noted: 10.09
